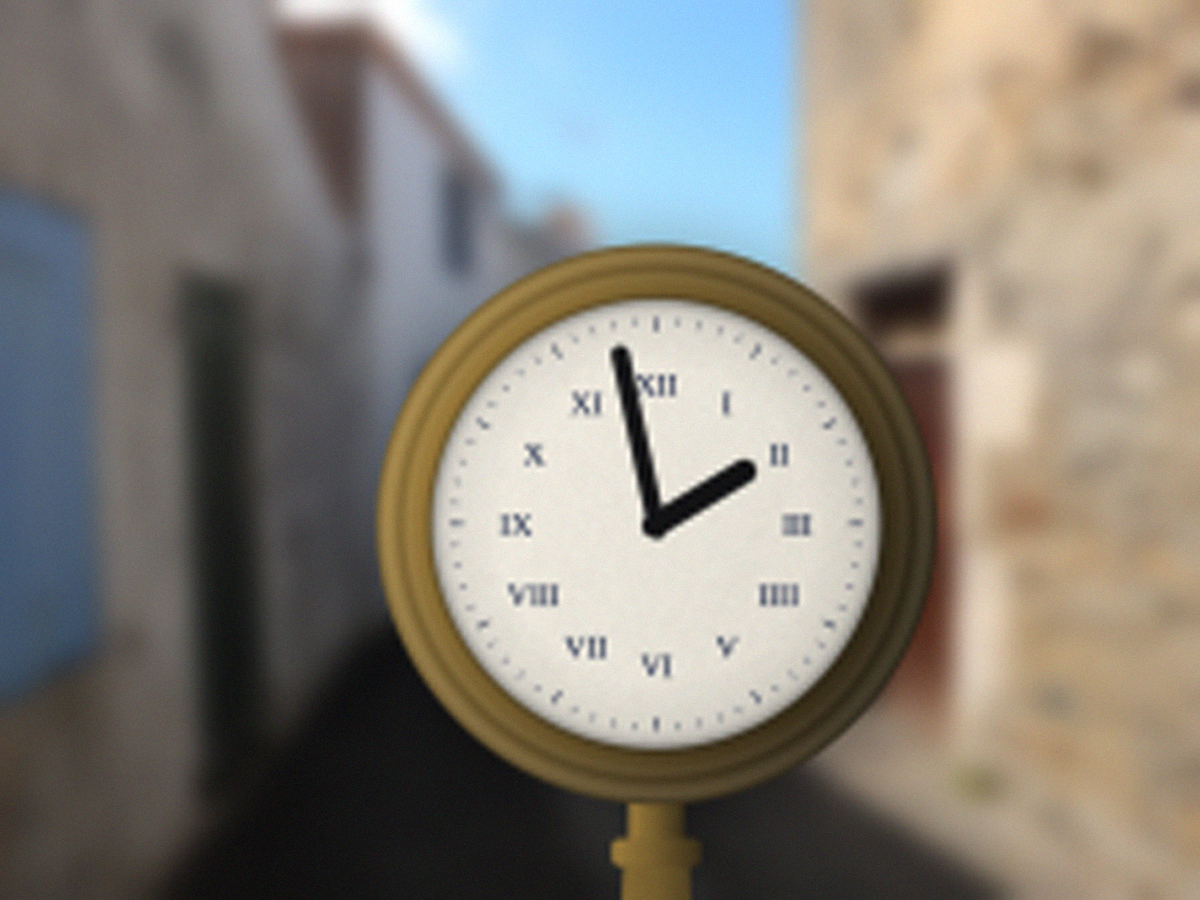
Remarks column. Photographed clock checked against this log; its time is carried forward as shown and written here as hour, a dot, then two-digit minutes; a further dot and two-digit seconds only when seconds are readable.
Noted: 1.58
